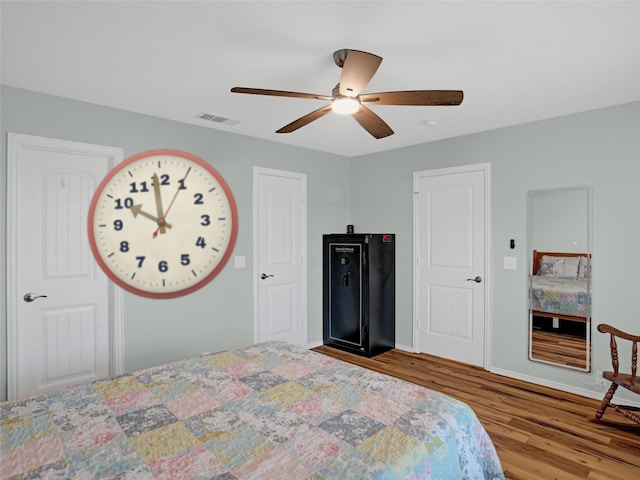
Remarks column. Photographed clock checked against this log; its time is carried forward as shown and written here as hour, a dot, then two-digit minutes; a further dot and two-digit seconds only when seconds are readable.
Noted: 9.59.05
